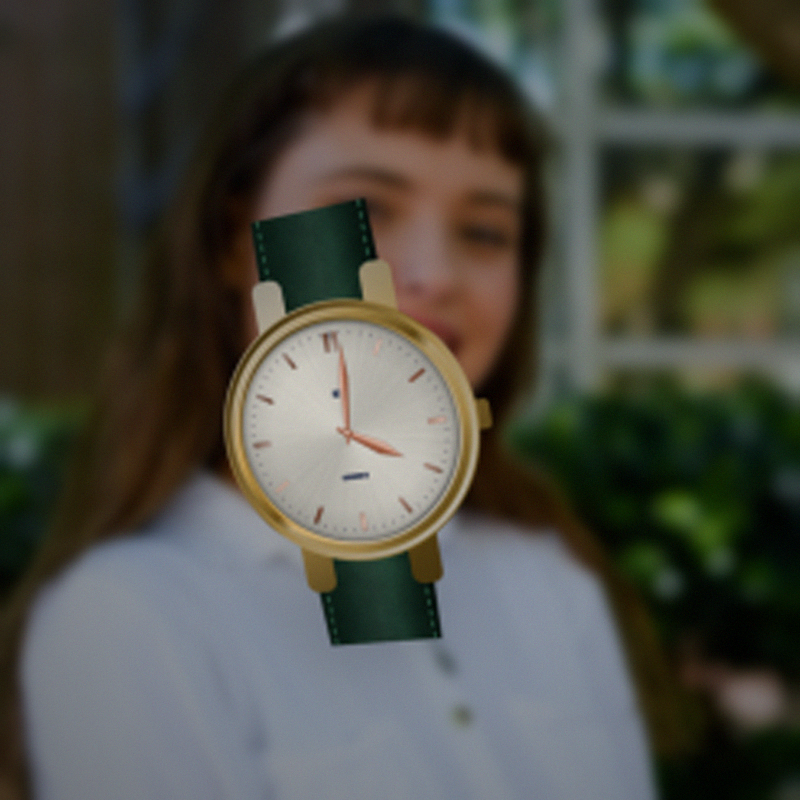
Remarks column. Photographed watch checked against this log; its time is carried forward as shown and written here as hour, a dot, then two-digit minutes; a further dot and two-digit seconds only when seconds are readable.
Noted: 4.01
